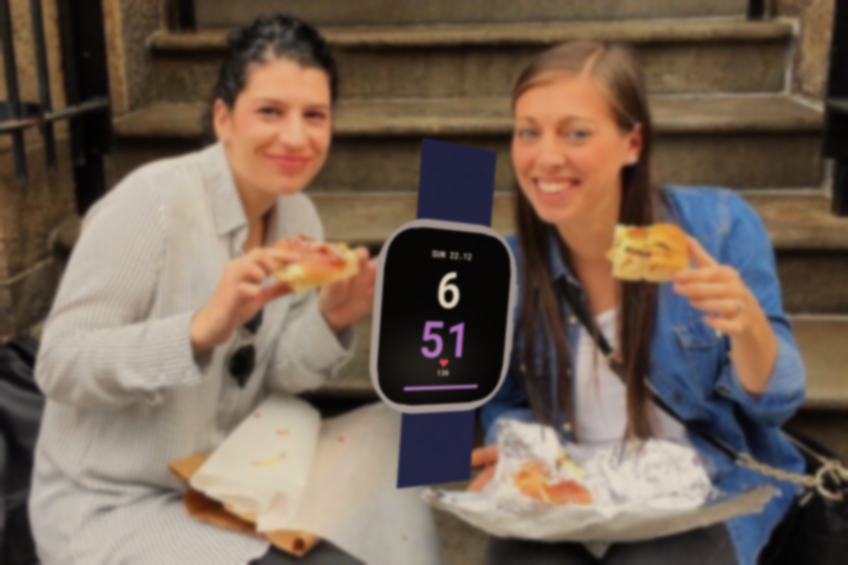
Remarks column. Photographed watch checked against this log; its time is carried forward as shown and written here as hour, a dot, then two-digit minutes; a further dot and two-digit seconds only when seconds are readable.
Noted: 6.51
